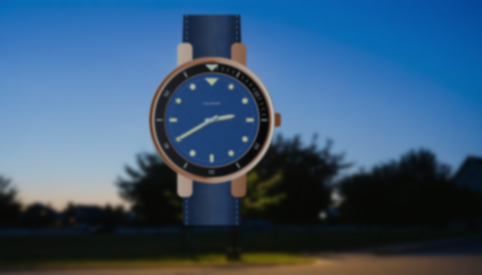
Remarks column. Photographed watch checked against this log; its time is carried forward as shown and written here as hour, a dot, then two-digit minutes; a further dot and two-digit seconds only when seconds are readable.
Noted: 2.40
